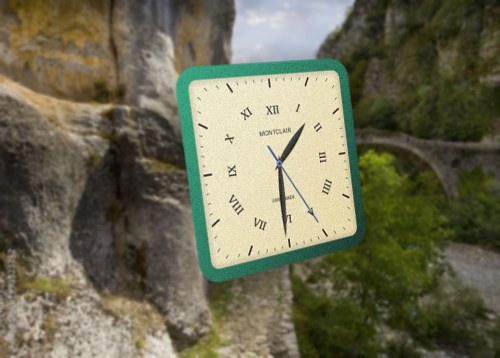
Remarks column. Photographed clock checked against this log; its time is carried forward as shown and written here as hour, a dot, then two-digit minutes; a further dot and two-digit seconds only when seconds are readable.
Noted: 1.30.25
